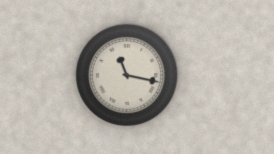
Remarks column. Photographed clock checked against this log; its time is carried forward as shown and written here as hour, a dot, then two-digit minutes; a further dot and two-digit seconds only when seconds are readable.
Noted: 11.17
